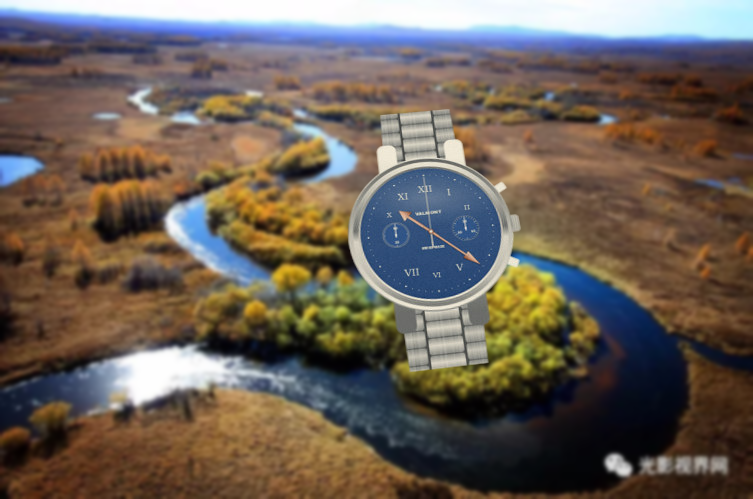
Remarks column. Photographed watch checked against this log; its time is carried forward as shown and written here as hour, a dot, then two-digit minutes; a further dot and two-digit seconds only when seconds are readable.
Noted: 10.22
